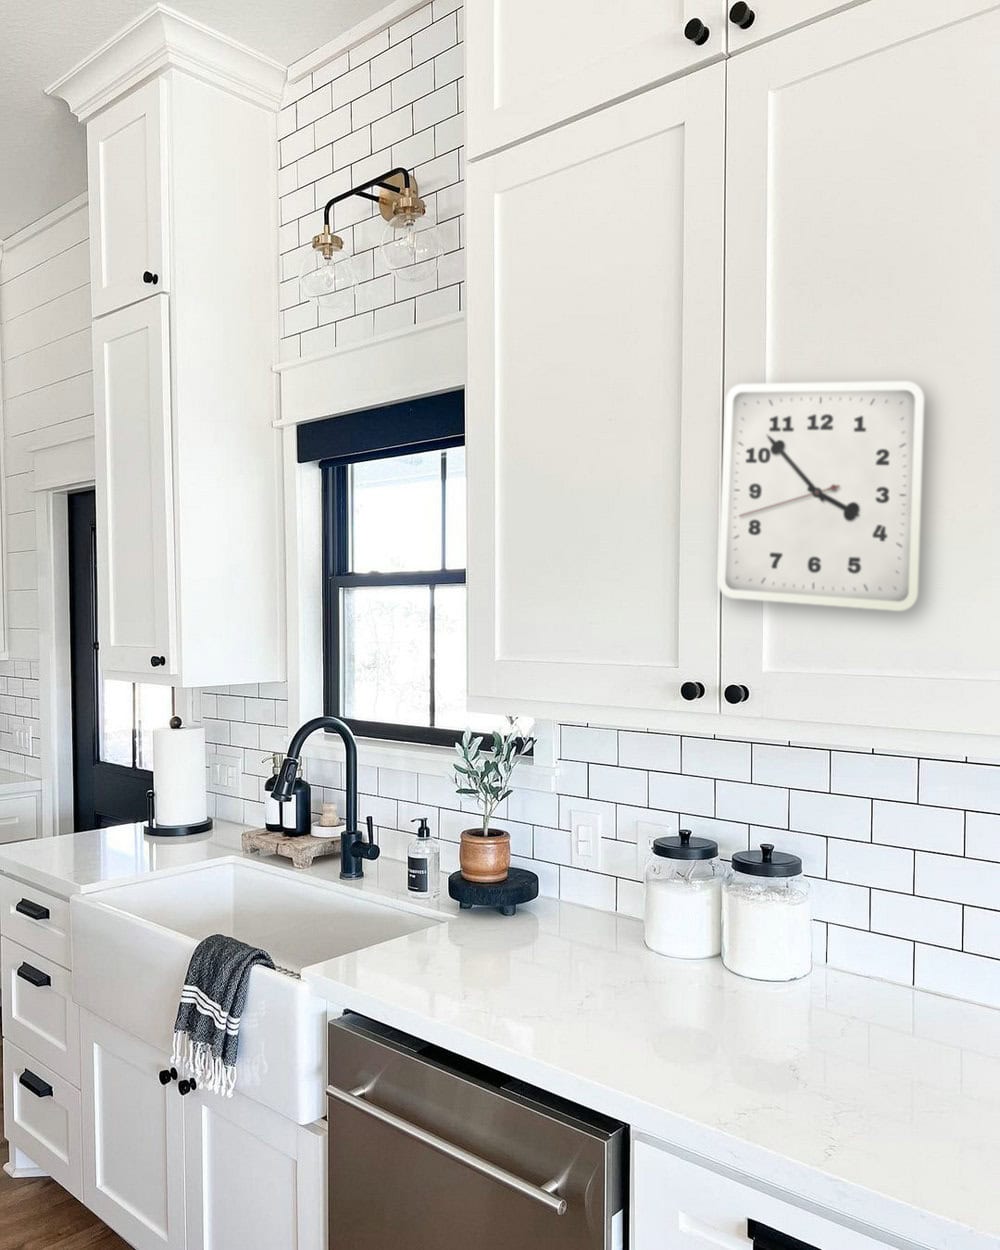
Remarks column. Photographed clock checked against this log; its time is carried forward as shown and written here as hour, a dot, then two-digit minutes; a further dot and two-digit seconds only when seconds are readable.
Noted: 3.52.42
